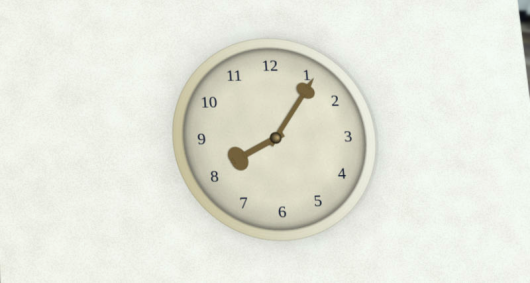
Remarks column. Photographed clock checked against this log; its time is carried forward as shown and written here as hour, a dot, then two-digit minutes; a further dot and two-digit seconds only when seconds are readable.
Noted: 8.06
